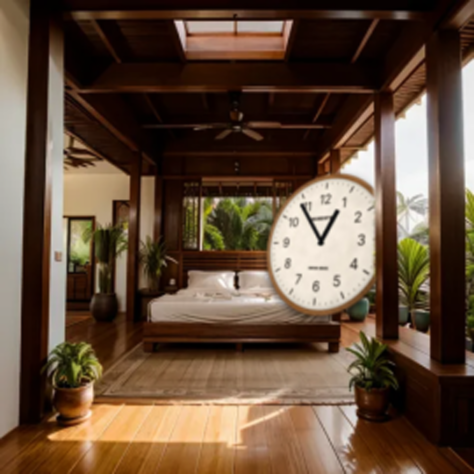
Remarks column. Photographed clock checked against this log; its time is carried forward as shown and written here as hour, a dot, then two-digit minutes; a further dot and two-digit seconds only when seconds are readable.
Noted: 12.54
